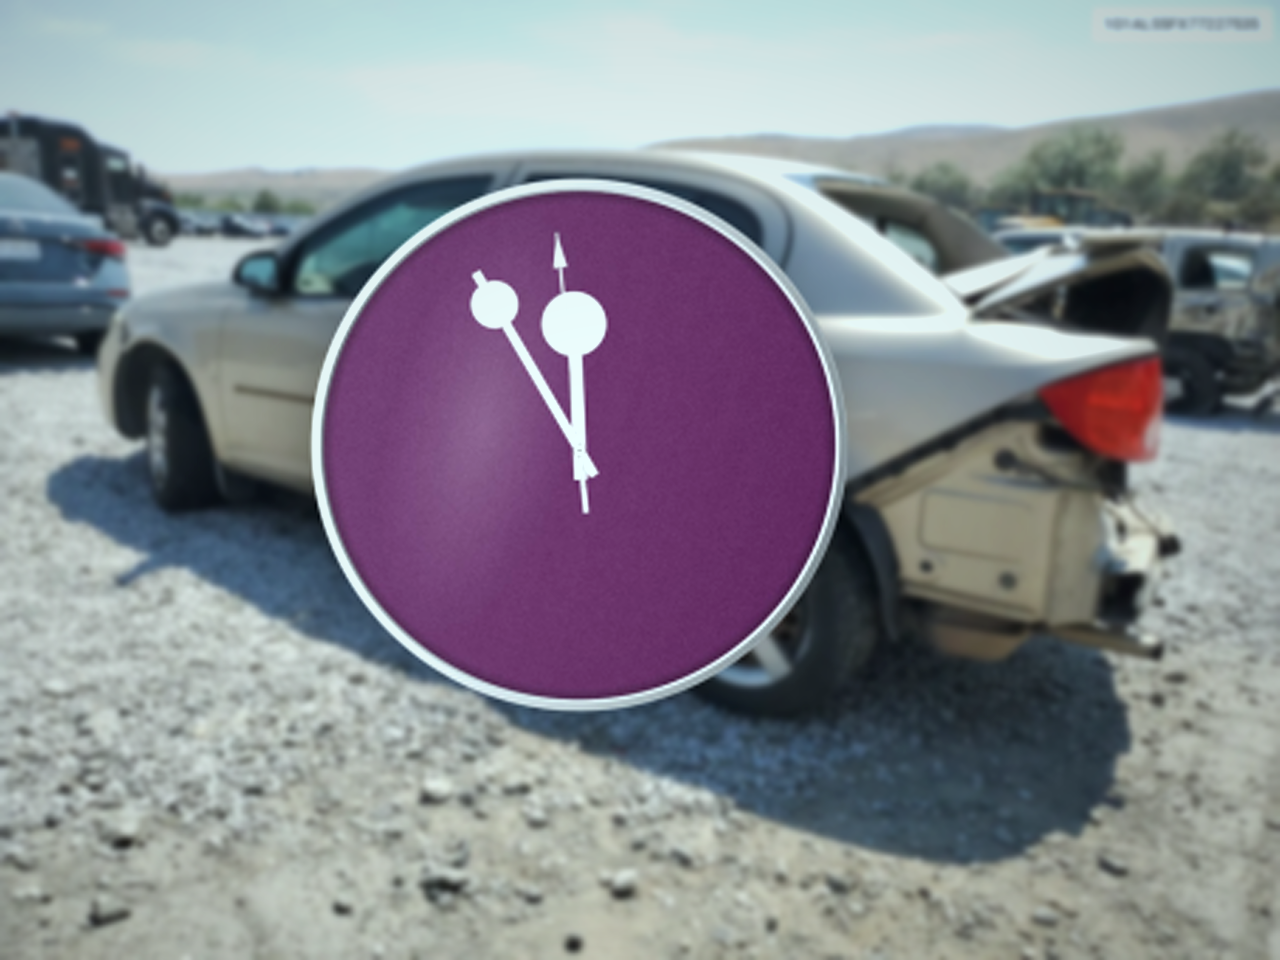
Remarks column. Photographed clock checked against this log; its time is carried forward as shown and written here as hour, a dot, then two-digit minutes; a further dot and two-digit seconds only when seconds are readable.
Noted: 11.54.59
